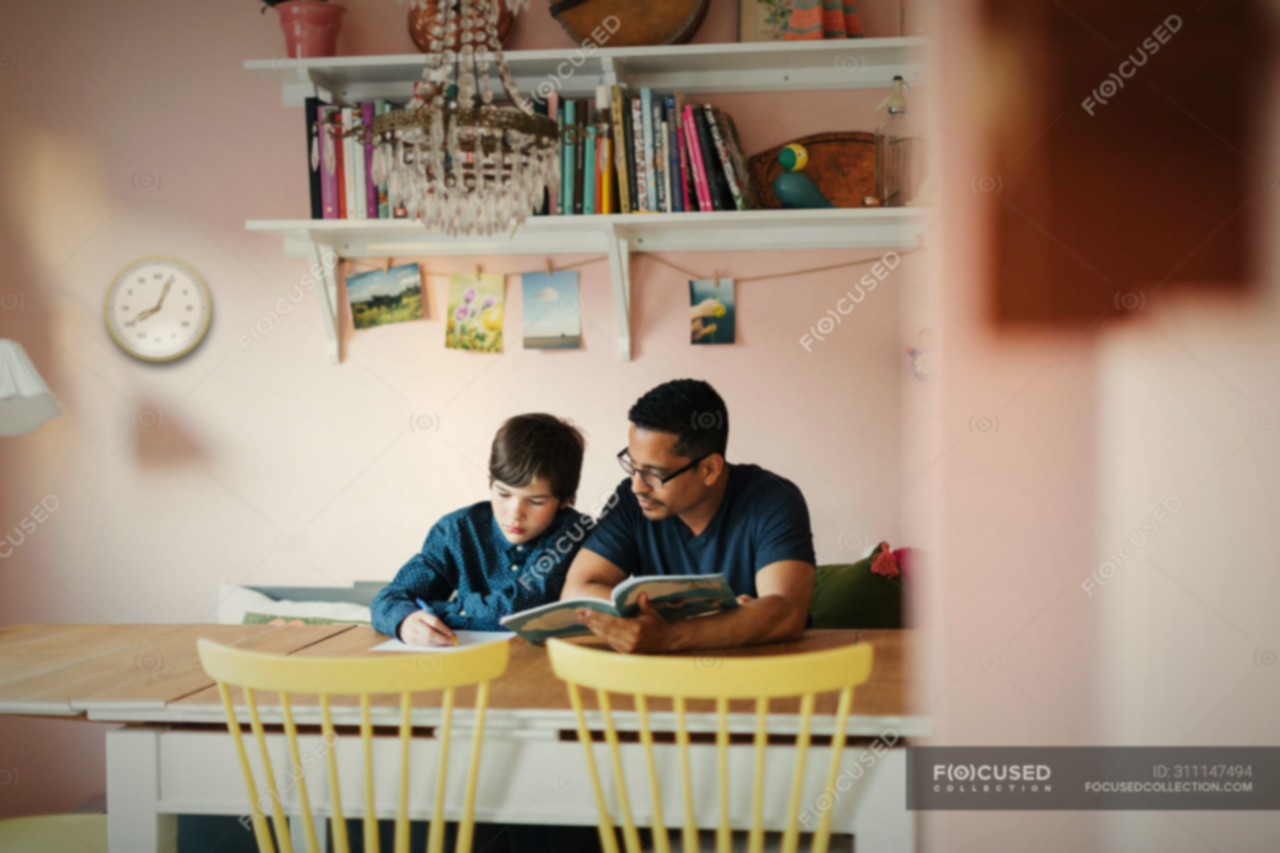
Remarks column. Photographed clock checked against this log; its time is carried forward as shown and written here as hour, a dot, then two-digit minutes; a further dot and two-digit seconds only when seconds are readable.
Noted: 8.04
